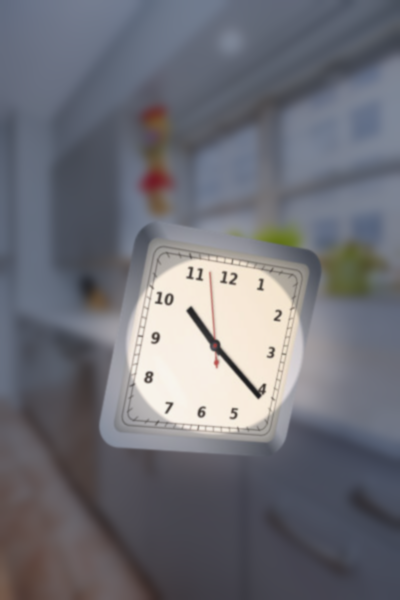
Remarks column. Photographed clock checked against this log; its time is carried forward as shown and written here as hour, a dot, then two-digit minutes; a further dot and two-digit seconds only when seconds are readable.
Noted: 10.20.57
